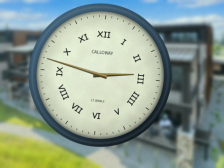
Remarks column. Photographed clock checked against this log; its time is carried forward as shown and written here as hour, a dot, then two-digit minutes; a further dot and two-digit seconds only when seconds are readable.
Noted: 2.47
